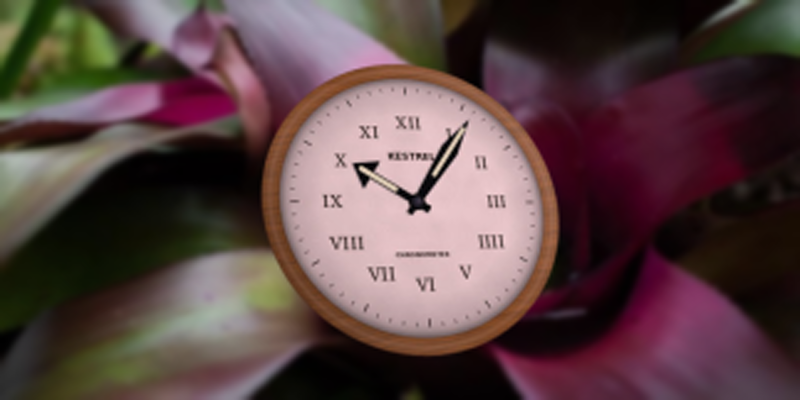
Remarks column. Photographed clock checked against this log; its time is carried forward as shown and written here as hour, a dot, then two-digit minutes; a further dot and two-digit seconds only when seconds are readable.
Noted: 10.06
